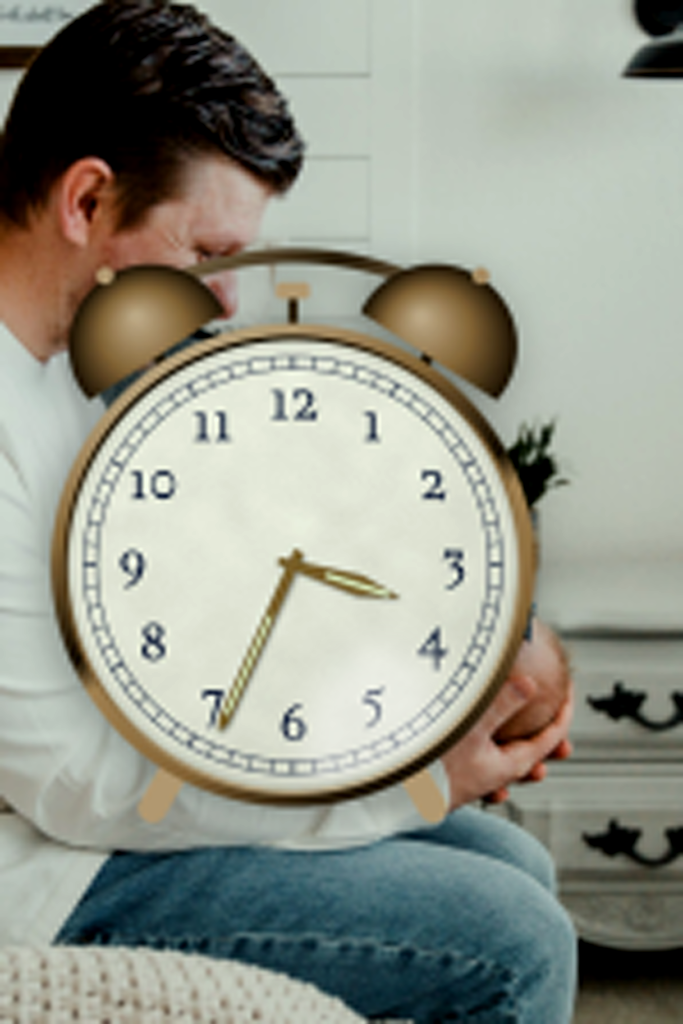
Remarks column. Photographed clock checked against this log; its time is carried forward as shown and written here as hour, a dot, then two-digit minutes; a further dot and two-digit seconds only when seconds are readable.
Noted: 3.34
